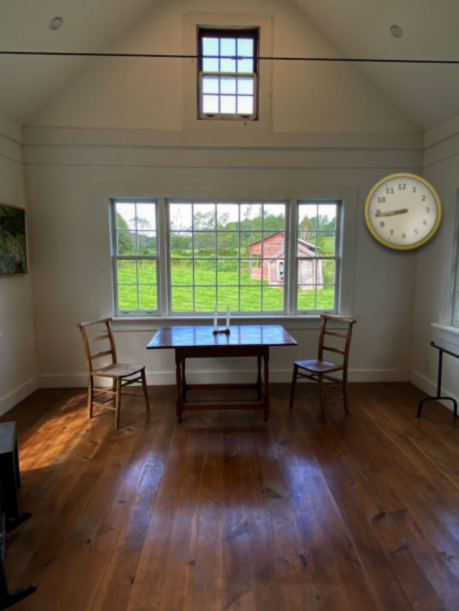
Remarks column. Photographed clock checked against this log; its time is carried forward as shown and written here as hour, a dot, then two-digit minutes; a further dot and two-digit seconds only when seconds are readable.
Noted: 8.44
